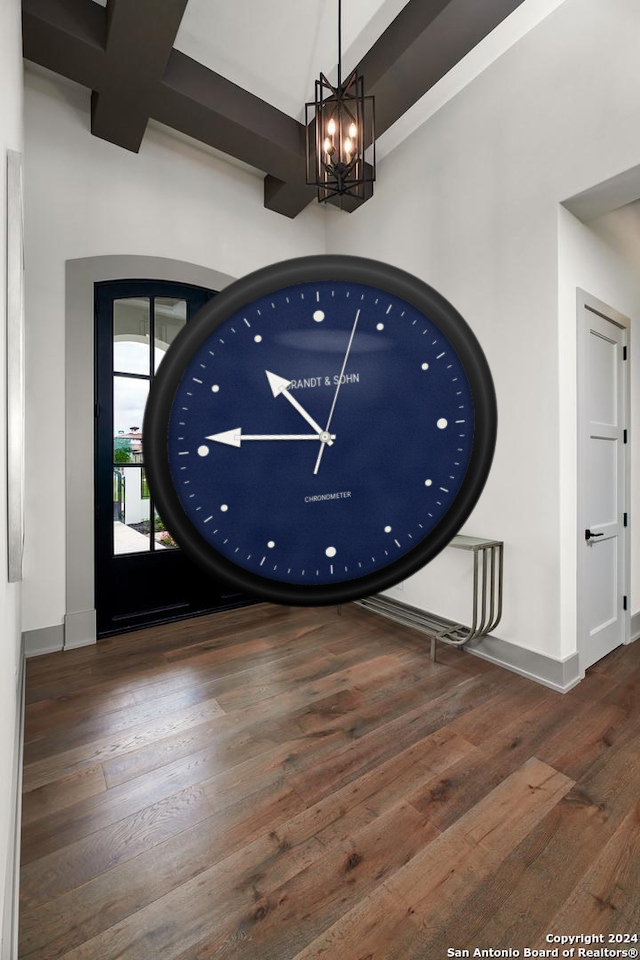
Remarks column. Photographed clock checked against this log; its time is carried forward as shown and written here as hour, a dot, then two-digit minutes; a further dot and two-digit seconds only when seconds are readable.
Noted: 10.46.03
